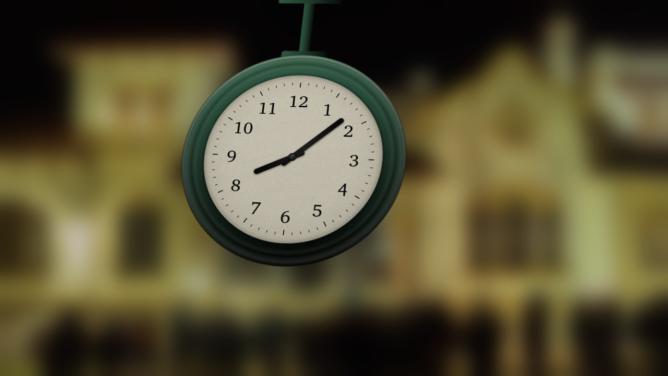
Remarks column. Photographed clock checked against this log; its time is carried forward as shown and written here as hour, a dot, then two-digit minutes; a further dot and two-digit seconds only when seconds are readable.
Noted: 8.08
